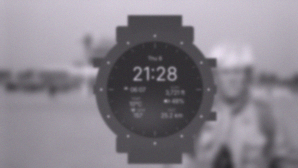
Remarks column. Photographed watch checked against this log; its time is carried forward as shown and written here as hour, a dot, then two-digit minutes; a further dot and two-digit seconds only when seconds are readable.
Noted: 21.28
